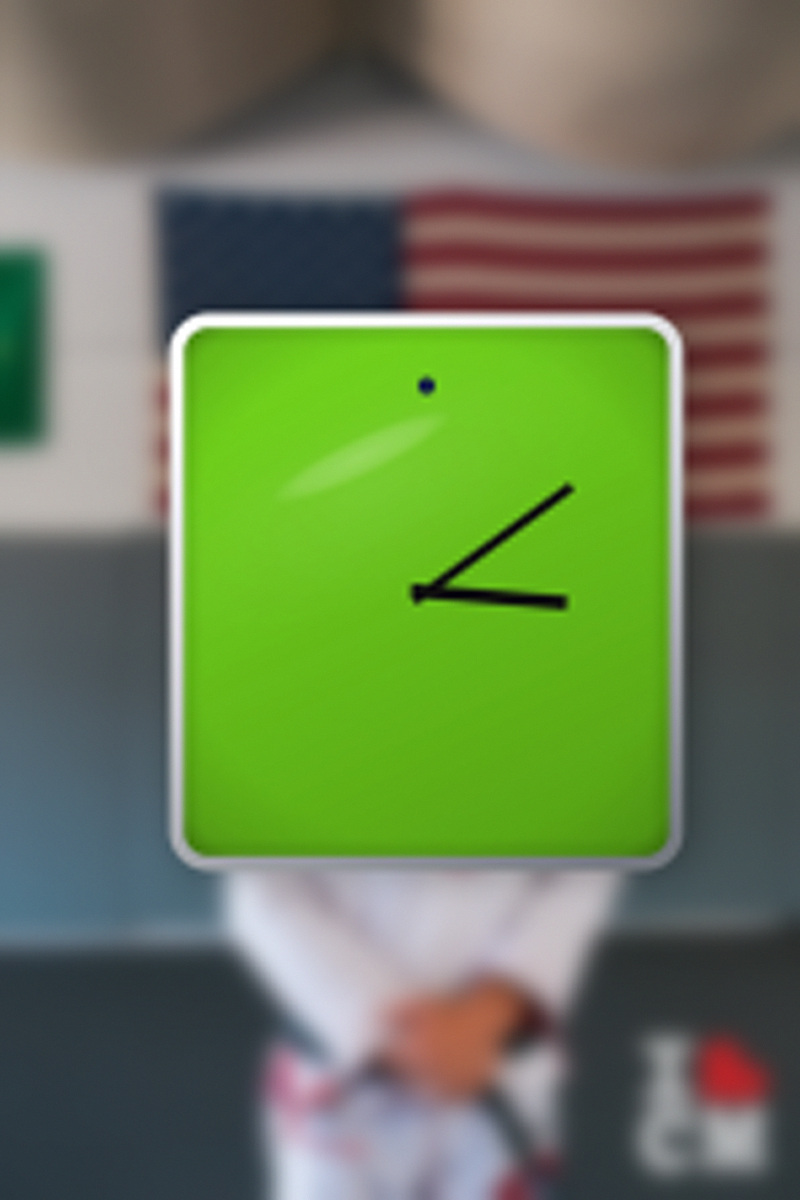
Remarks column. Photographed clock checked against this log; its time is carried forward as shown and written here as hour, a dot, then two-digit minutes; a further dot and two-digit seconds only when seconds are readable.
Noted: 3.09
